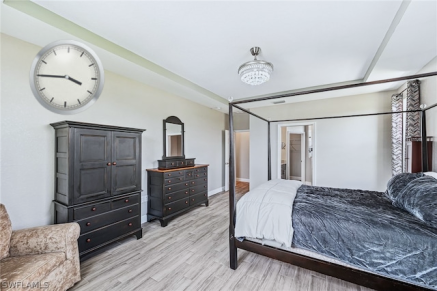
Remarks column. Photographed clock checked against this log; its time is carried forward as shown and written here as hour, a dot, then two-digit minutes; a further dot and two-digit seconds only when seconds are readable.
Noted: 3.45
